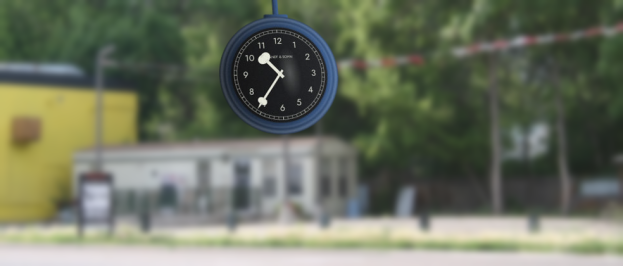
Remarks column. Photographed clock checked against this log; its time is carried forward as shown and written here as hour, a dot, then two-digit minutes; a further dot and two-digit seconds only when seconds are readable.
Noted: 10.36
